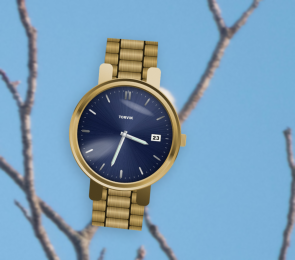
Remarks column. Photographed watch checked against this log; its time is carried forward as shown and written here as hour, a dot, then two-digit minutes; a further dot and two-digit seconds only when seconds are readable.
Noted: 3.33
